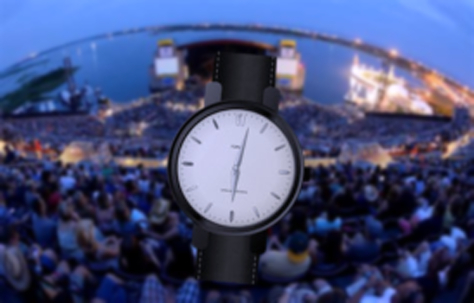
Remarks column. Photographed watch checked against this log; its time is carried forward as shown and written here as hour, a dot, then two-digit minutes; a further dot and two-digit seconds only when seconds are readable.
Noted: 6.02
